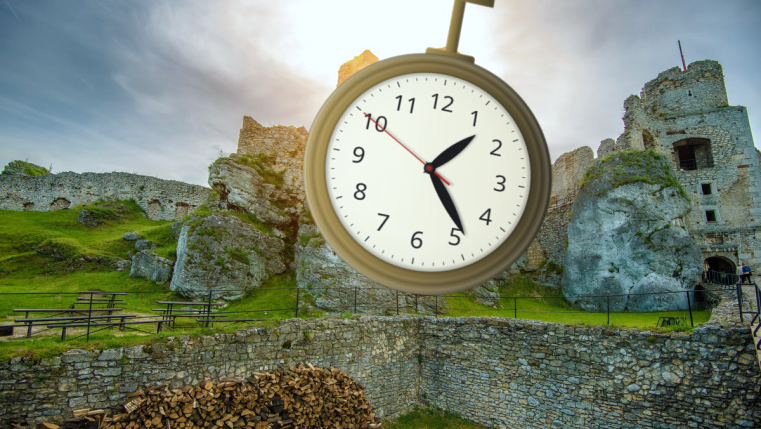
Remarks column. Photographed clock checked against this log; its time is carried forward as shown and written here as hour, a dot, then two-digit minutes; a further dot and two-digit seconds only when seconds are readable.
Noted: 1.23.50
